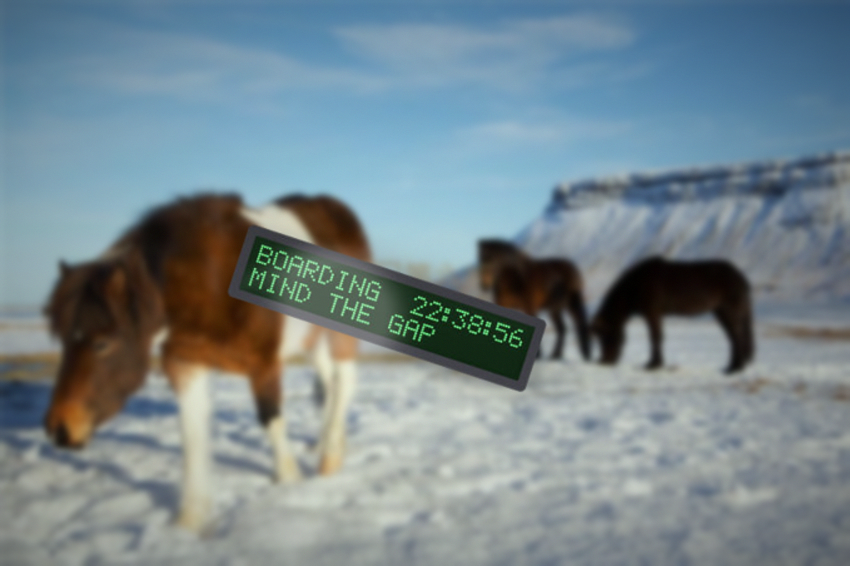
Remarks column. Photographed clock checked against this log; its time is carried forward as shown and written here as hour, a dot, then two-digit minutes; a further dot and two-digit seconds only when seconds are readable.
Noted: 22.38.56
